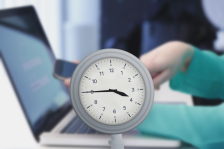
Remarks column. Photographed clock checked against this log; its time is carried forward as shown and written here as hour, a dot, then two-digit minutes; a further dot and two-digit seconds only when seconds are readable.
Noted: 3.45
